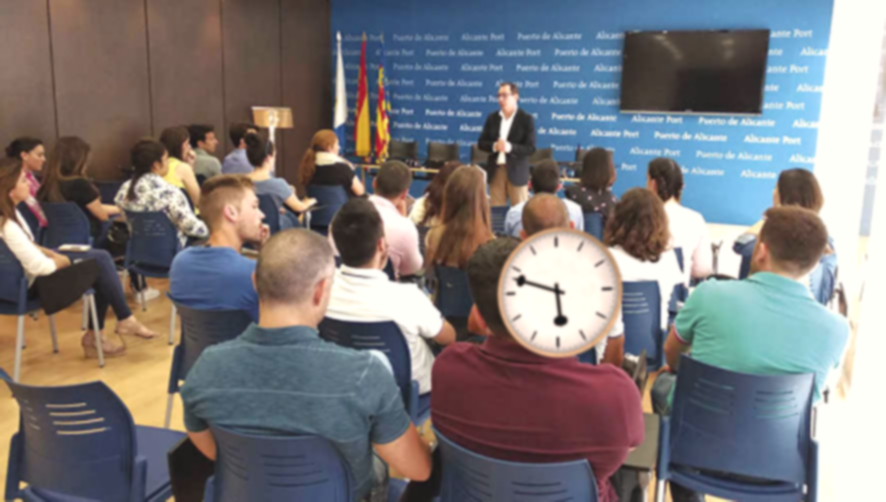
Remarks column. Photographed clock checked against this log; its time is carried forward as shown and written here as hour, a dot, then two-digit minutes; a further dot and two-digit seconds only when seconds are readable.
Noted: 5.48
